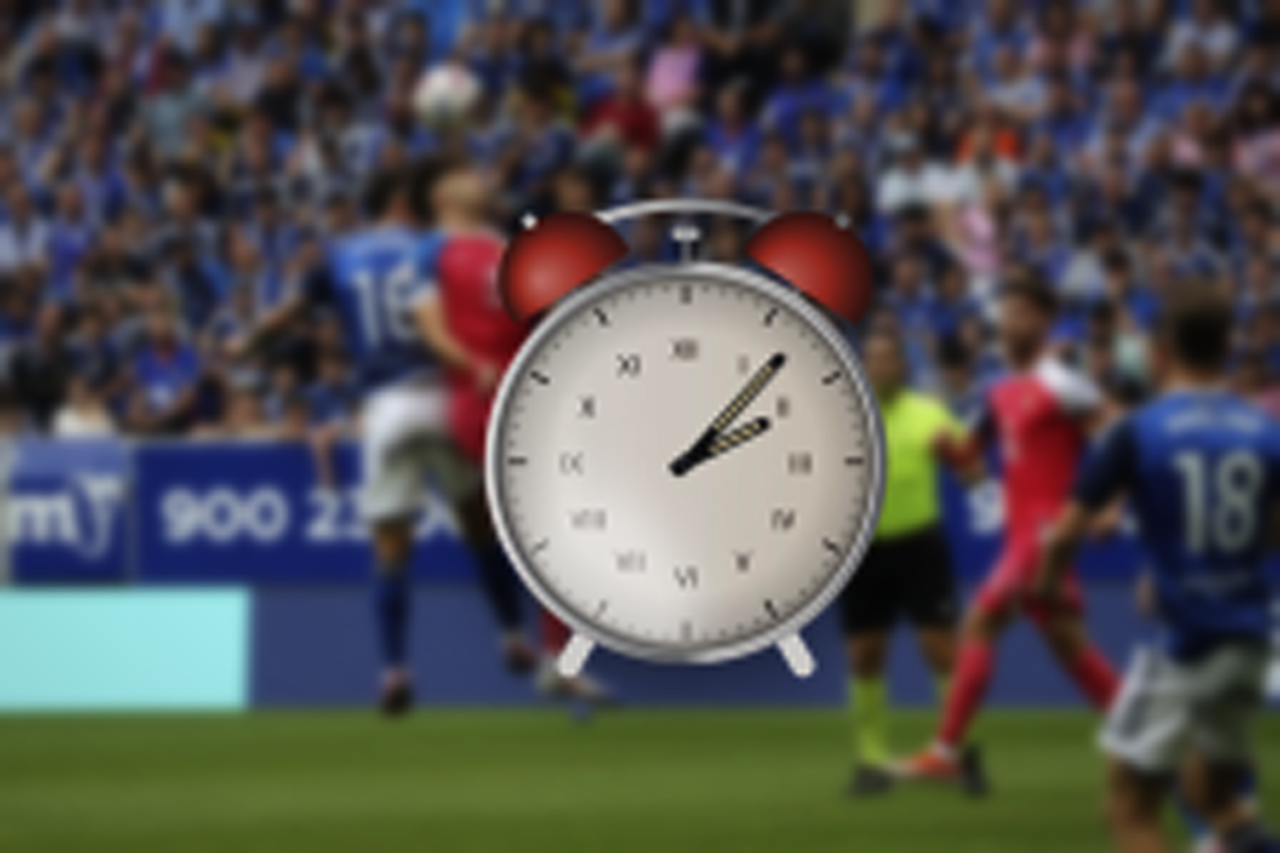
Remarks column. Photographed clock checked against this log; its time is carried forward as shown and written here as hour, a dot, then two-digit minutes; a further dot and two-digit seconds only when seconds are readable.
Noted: 2.07
